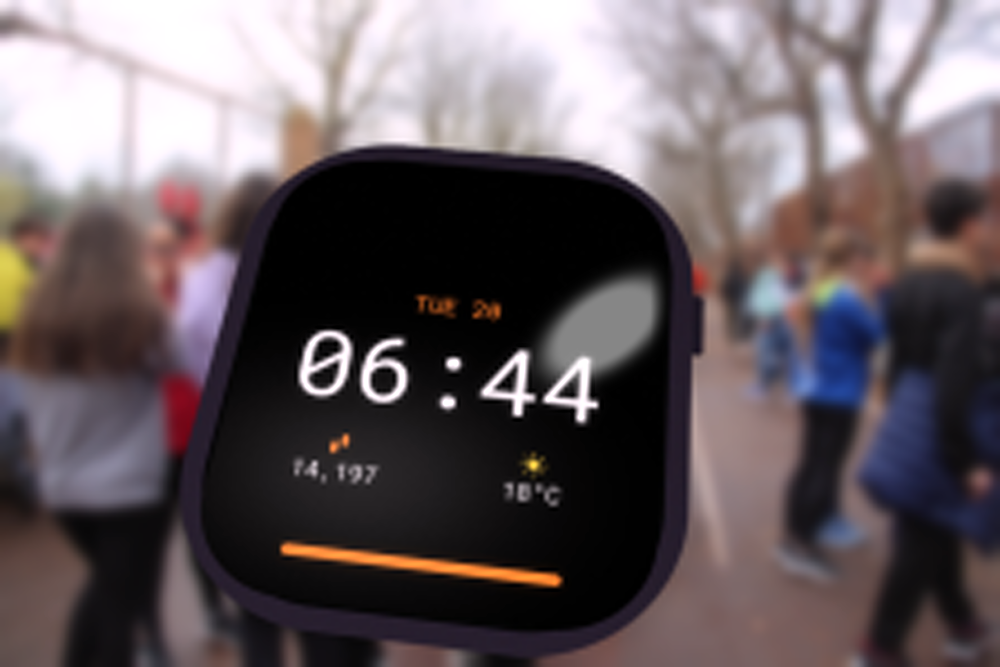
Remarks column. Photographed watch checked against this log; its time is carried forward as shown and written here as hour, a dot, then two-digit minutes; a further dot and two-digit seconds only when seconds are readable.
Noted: 6.44
